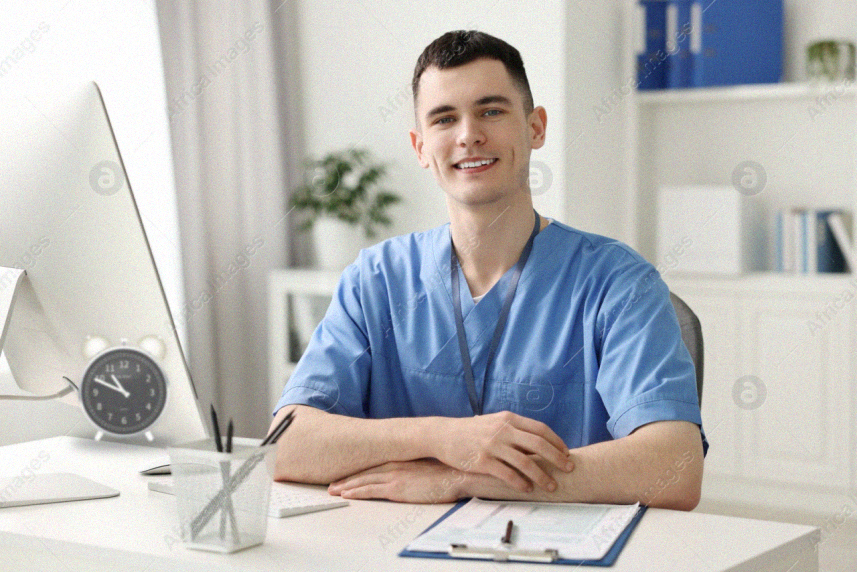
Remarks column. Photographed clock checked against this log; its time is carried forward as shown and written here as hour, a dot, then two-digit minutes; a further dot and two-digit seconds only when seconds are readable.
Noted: 10.49
